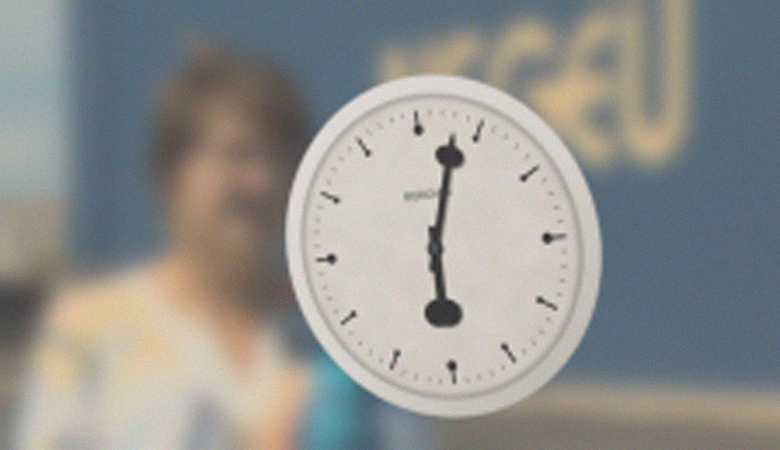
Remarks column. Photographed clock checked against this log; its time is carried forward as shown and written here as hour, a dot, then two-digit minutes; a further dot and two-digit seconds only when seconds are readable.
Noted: 6.03
